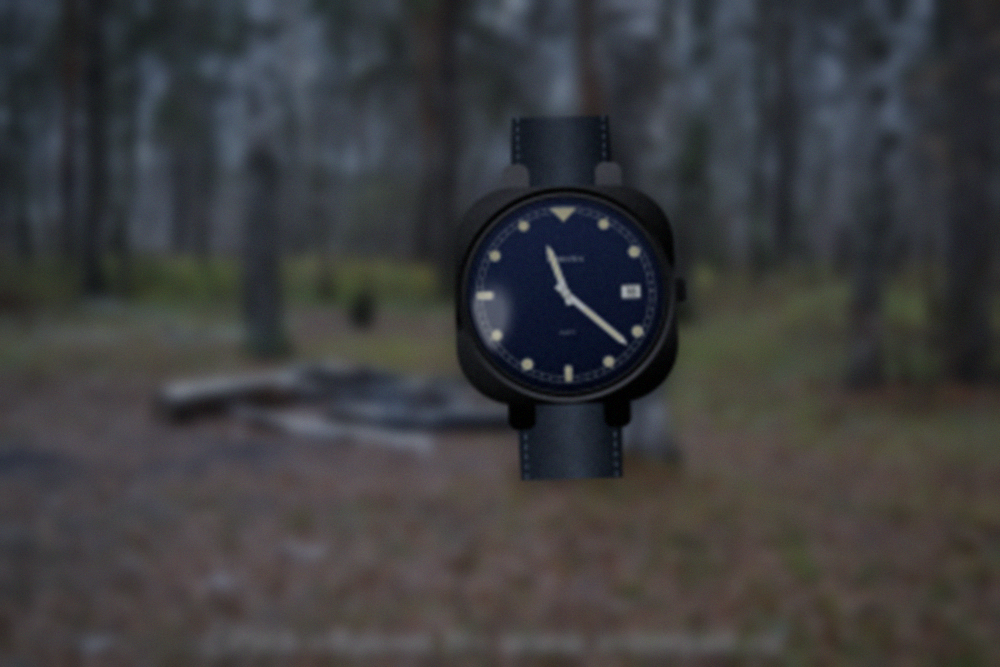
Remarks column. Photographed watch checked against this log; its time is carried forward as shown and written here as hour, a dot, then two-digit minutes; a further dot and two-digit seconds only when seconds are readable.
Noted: 11.22
